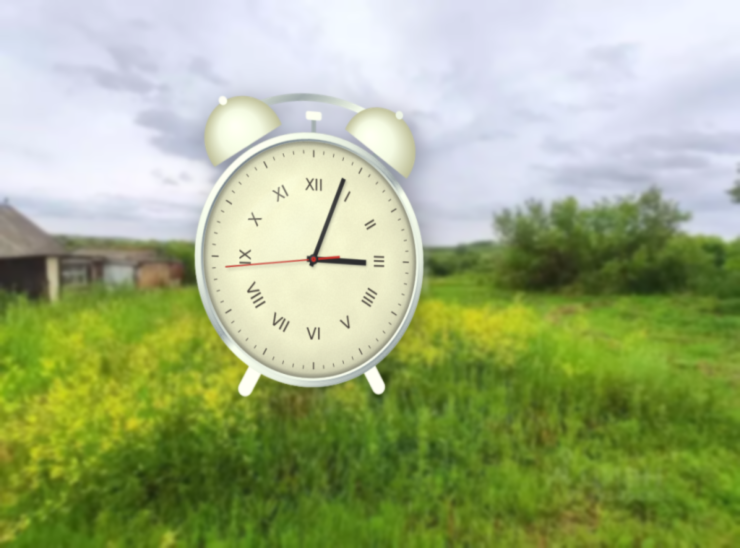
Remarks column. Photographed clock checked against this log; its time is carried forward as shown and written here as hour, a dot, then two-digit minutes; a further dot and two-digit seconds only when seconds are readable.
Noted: 3.03.44
